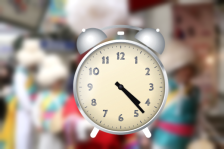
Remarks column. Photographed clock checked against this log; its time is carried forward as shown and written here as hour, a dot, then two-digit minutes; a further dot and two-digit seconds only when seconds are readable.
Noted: 4.23
